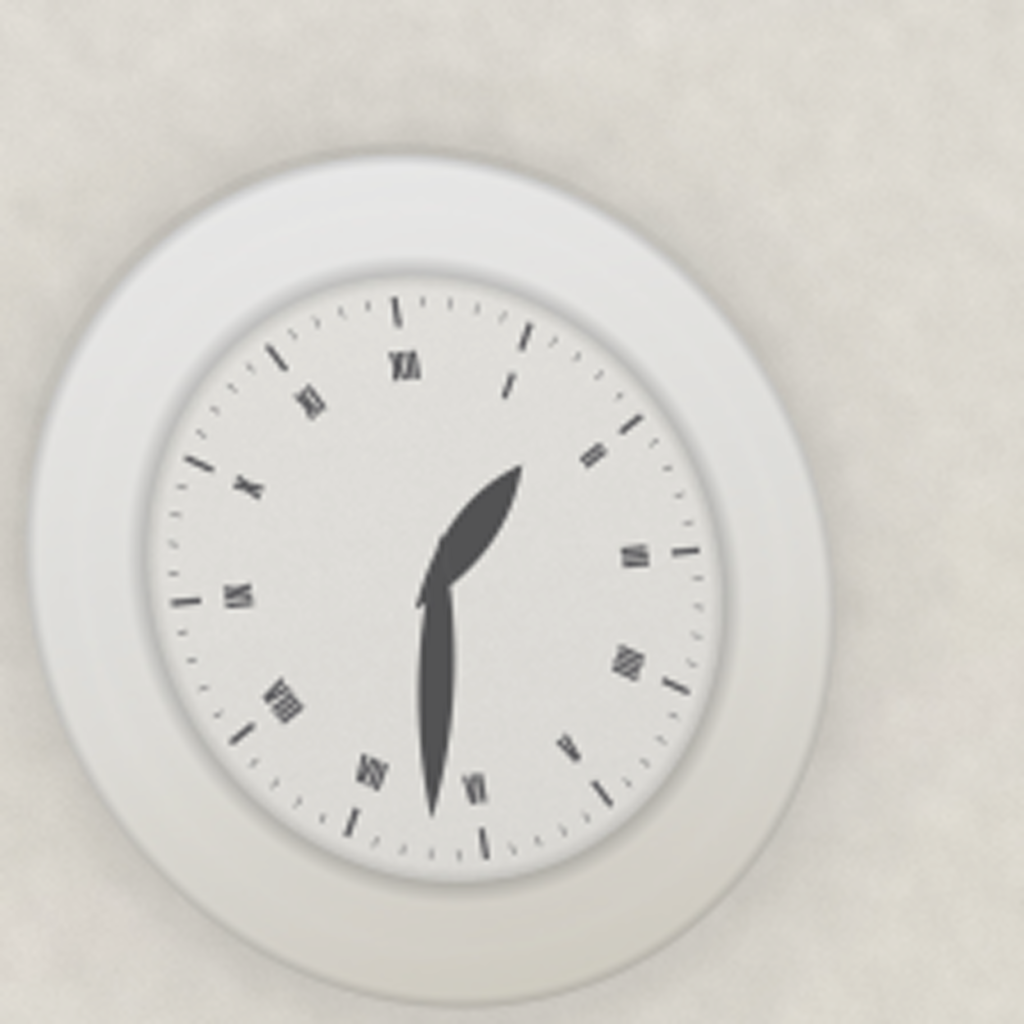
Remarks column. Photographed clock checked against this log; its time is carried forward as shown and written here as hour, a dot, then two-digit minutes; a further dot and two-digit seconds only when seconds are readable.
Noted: 1.32
